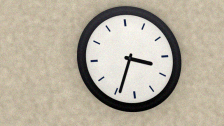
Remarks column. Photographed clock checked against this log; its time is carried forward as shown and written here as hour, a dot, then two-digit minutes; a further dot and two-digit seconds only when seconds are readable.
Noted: 3.34
